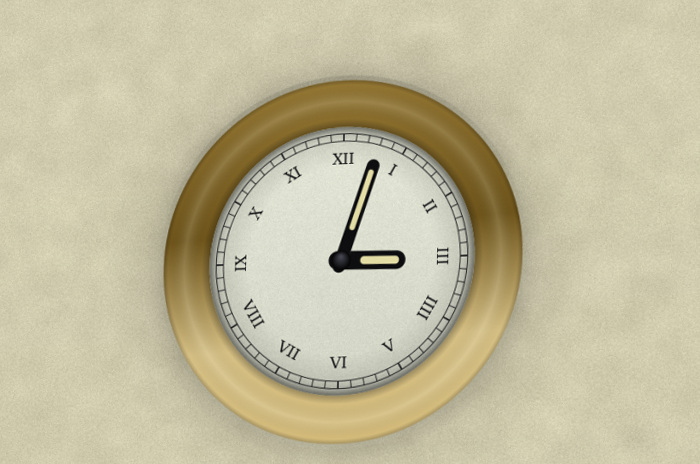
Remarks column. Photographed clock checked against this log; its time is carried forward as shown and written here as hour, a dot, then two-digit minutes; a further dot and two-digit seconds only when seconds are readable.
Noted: 3.03
